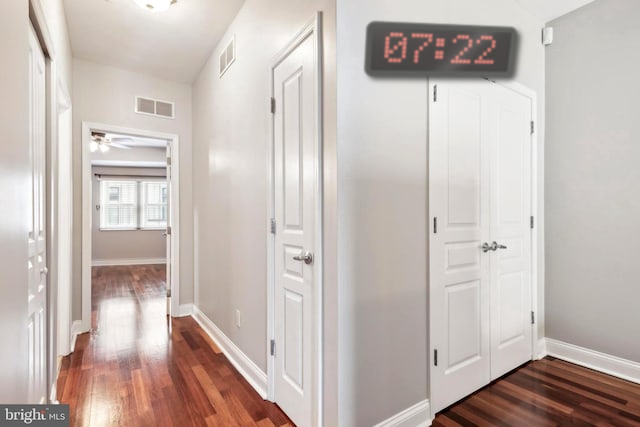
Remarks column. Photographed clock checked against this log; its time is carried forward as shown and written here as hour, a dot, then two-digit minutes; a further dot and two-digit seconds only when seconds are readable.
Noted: 7.22
